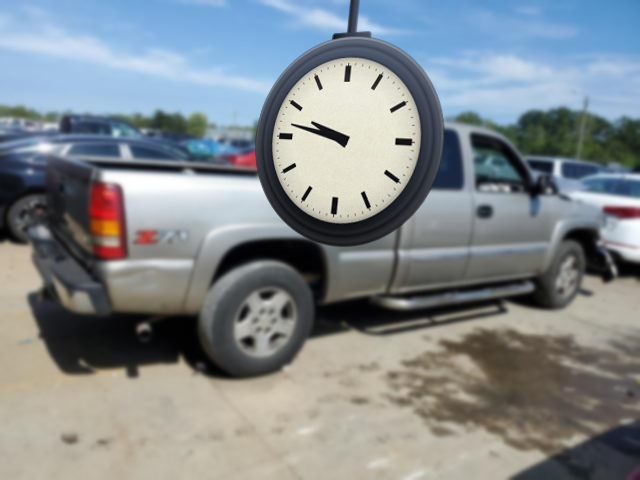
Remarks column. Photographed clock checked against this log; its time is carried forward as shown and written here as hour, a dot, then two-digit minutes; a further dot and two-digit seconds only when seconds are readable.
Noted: 9.47
